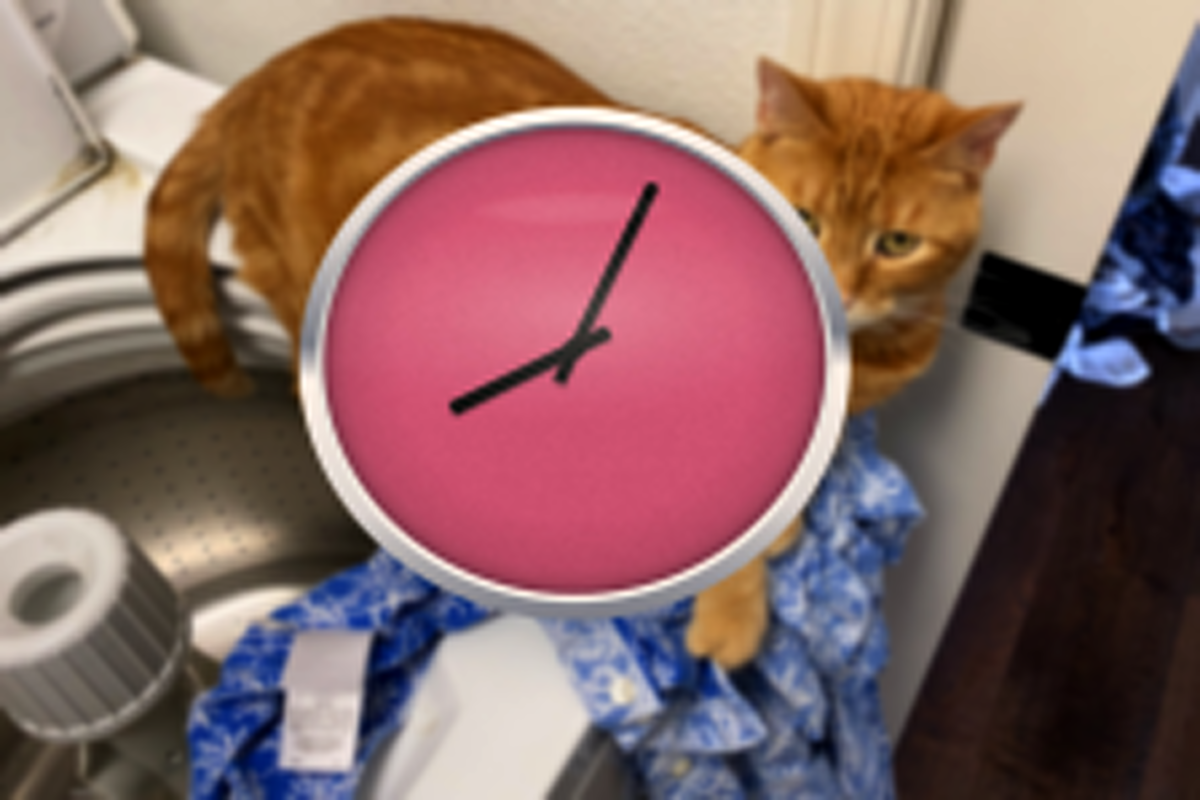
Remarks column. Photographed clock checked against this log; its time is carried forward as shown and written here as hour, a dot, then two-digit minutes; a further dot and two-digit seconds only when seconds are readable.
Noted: 8.04
